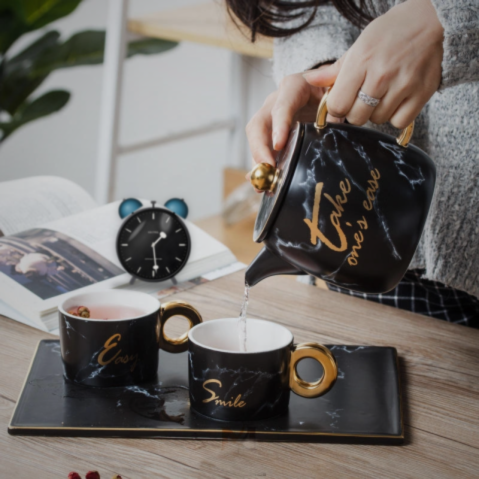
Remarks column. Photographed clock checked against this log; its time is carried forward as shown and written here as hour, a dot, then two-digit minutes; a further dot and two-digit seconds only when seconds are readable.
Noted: 1.29
